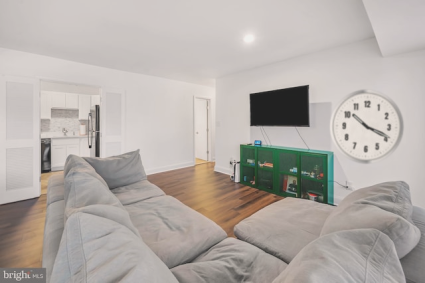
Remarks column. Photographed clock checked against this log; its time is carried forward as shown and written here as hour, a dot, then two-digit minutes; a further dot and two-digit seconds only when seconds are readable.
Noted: 10.19
